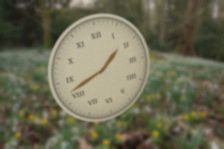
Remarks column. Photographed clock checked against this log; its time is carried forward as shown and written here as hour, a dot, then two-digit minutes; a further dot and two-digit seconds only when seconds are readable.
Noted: 1.42
